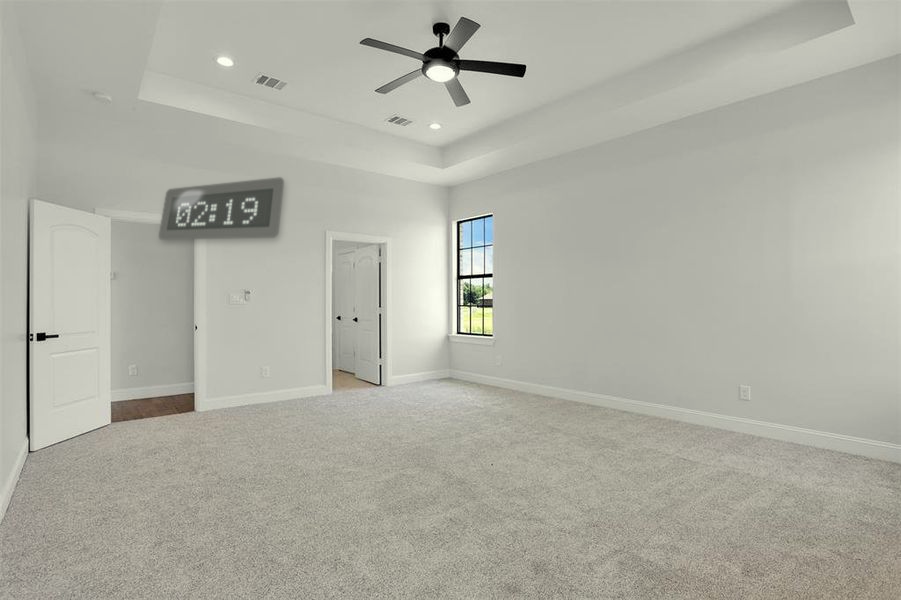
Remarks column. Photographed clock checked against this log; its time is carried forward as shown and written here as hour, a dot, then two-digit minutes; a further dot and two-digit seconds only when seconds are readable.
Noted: 2.19
